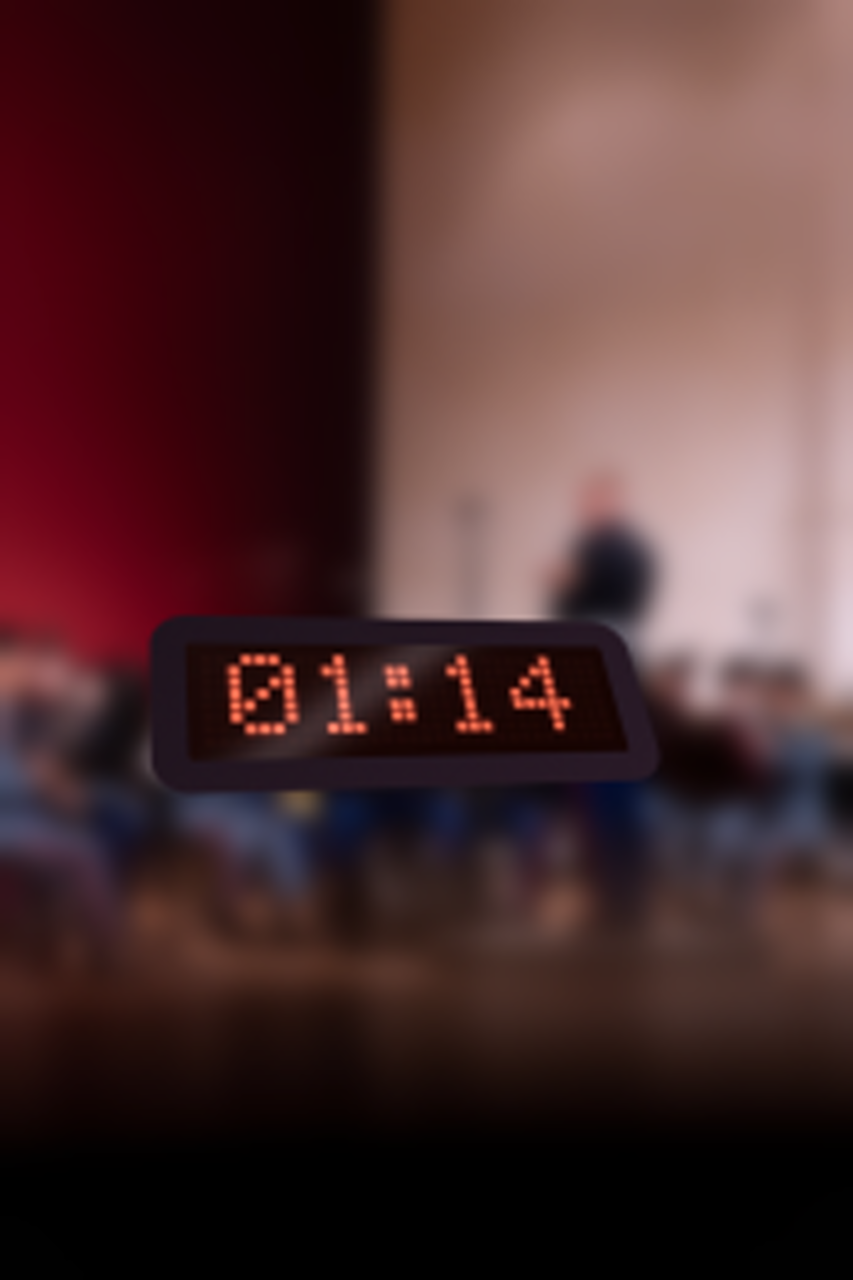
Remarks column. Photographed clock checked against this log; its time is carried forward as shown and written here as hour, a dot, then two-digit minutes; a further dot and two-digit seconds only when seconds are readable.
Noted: 1.14
